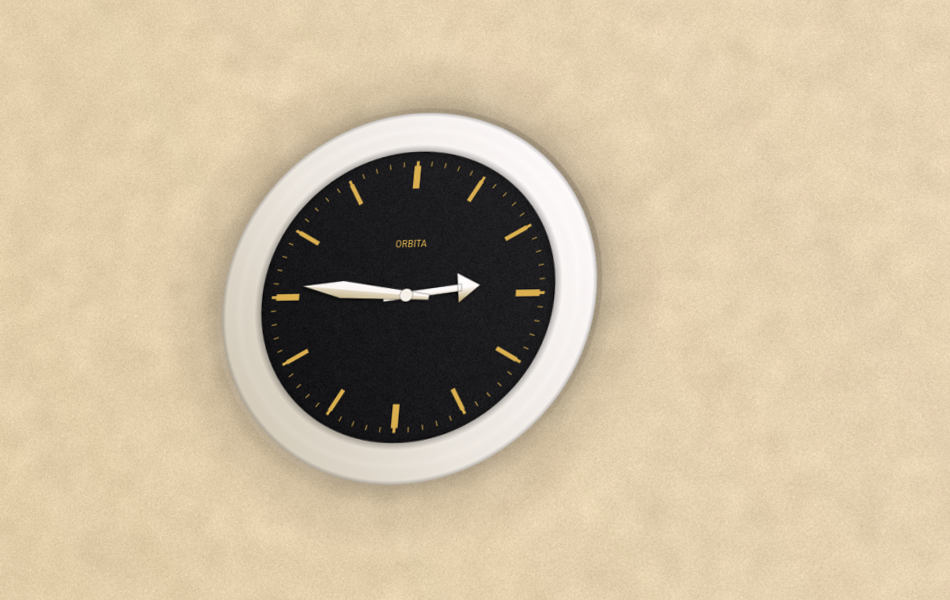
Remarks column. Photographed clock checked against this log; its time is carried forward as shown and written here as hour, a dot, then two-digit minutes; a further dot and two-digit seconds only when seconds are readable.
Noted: 2.46
